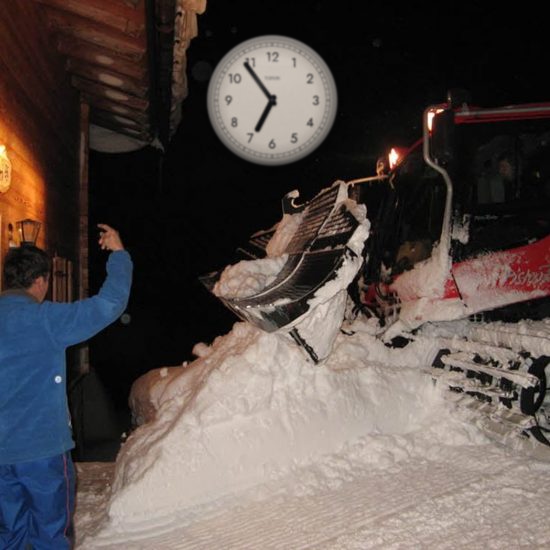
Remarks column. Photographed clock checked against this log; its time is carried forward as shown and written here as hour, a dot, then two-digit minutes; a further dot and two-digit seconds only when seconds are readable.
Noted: 6.54
